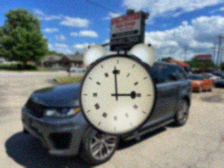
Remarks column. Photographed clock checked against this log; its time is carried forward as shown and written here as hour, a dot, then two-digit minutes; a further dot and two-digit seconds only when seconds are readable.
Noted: 2.59
